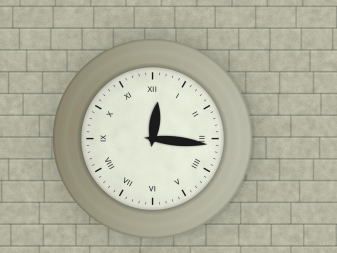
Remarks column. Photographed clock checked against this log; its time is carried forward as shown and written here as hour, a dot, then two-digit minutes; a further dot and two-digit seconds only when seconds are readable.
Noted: 12.16
